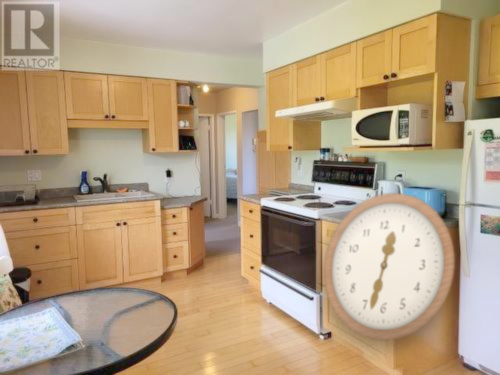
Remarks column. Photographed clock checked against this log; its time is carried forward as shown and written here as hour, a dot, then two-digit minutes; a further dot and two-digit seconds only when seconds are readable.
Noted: 12.33
